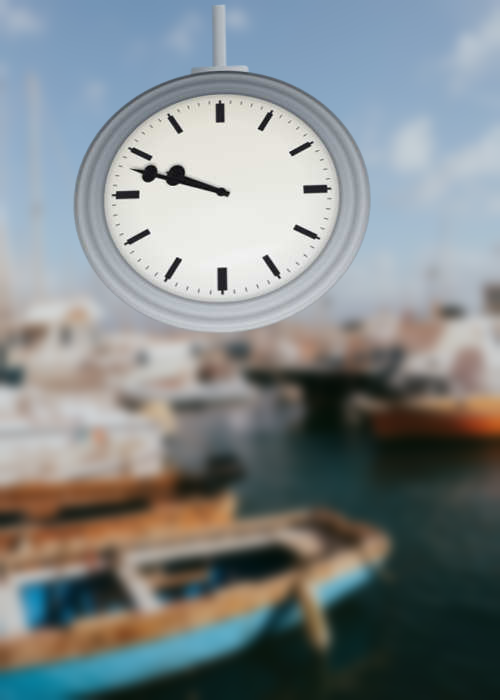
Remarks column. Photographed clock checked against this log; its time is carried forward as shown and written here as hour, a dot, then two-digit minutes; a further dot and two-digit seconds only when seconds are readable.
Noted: 9.48
